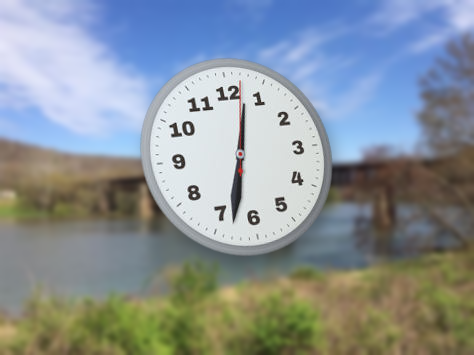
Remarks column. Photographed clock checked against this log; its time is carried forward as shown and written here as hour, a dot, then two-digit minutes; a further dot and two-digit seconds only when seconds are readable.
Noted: 12.33.02
